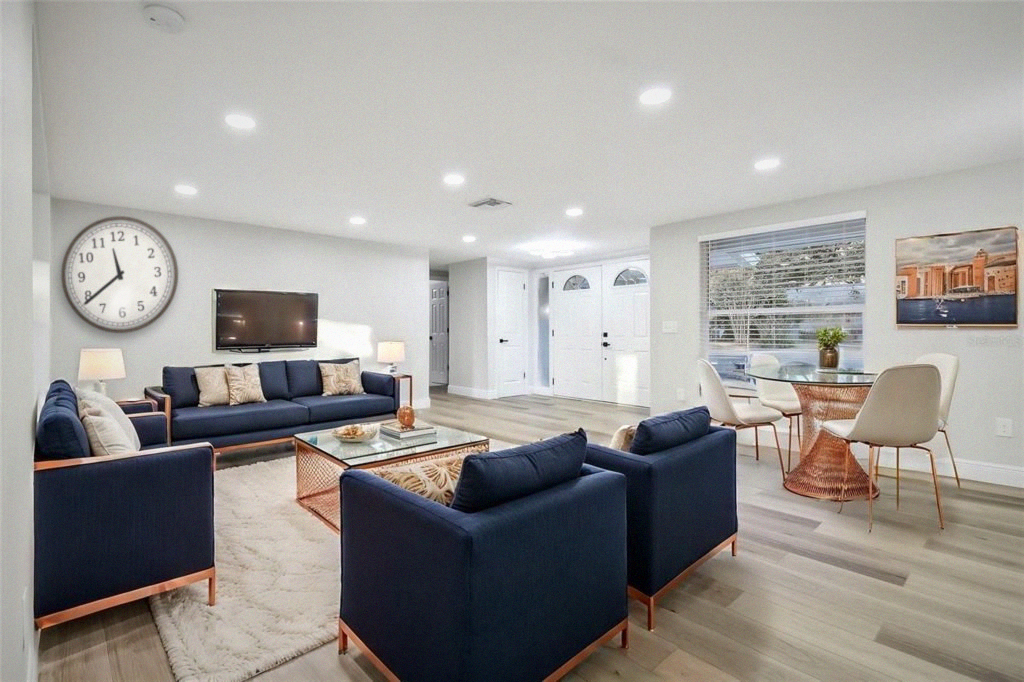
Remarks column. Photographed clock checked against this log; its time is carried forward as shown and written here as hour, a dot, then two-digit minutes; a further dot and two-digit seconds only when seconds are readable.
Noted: 11.39
